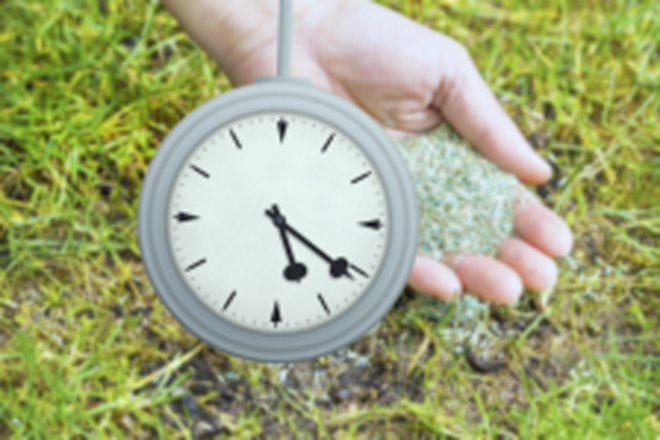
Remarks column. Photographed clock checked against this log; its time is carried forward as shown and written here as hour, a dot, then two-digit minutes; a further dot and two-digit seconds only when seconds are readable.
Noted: 5.21
